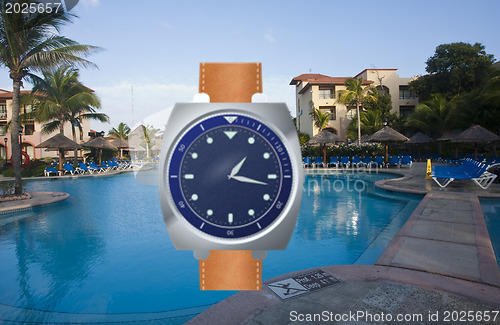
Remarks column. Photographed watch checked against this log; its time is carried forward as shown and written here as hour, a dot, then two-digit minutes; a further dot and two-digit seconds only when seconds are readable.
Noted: 1.17
